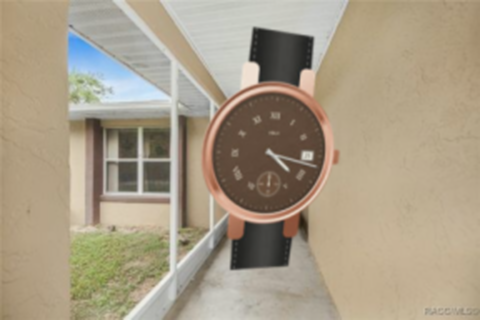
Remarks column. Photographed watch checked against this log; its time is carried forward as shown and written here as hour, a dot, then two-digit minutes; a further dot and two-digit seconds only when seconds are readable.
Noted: 4.17
